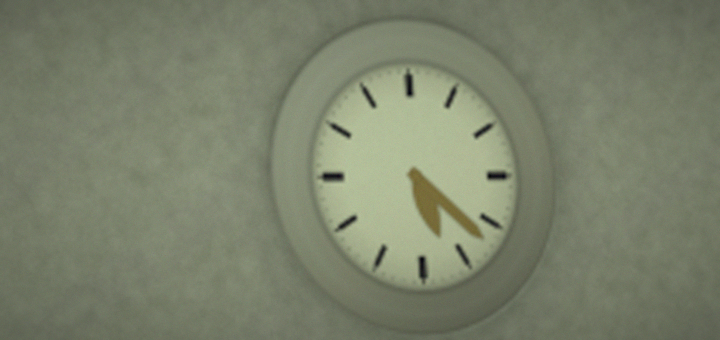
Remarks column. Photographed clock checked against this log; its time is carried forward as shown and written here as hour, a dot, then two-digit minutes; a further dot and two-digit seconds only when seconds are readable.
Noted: 5.22
